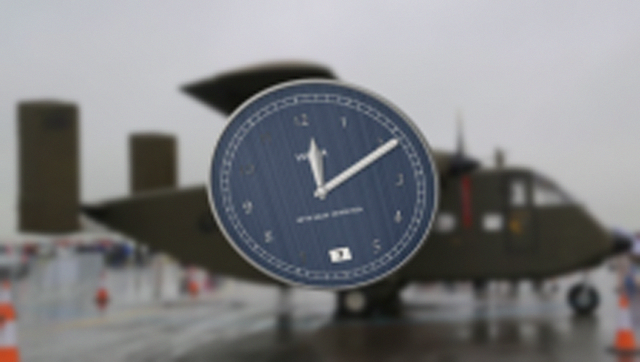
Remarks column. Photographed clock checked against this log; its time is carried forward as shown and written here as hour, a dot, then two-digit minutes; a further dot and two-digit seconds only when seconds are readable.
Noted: 12.11
